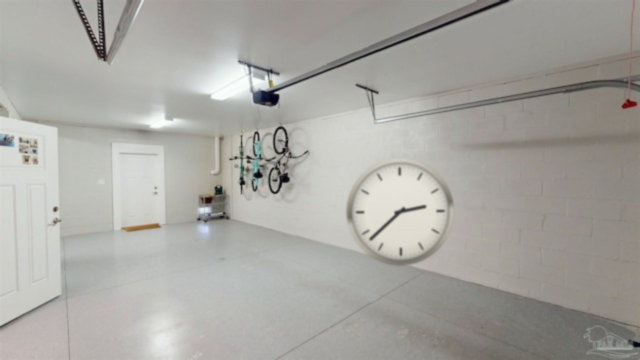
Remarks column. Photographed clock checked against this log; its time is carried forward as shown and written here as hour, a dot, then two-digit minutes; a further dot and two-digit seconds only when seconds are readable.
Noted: 2.38
